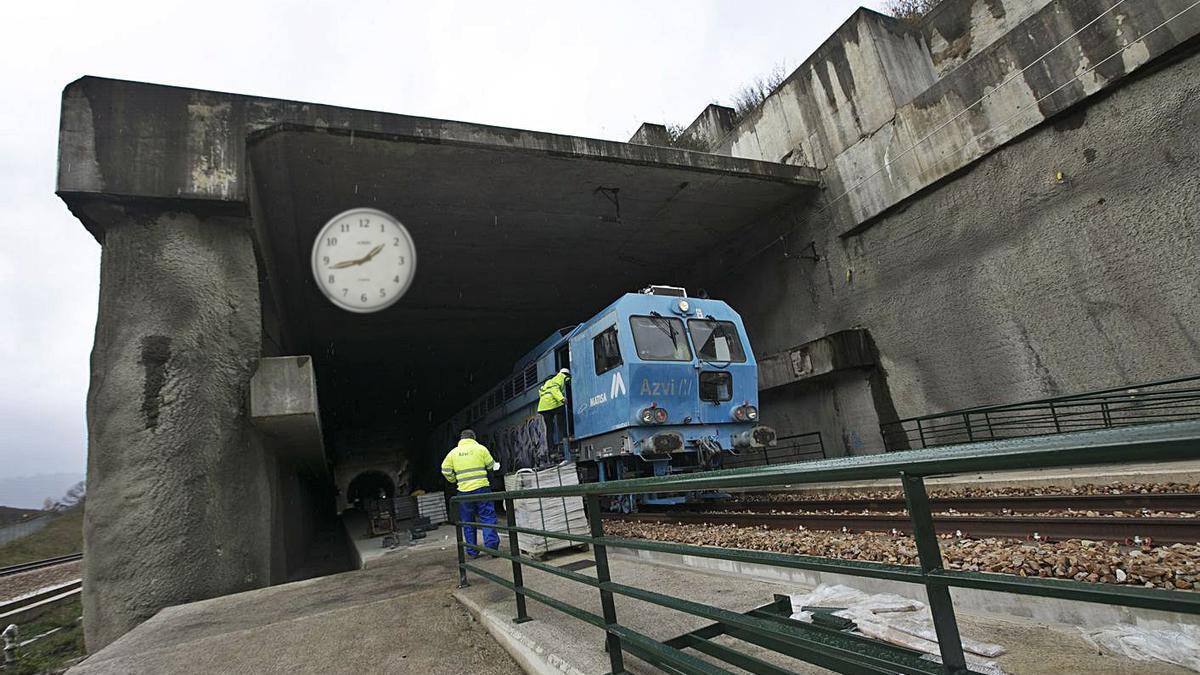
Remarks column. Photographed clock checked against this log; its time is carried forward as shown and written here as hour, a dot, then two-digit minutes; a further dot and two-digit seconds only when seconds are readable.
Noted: 1.43
